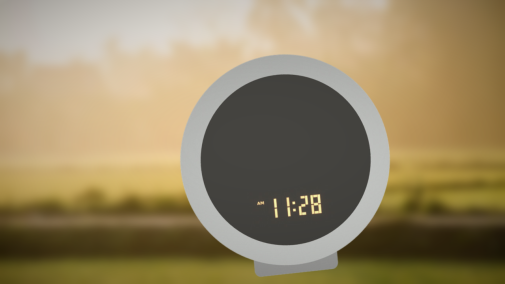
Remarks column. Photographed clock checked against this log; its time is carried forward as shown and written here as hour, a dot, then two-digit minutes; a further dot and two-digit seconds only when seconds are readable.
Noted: 11.28
